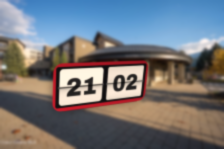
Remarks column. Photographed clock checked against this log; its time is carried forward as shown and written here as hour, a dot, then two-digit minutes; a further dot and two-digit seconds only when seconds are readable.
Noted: 21.02
